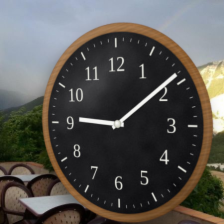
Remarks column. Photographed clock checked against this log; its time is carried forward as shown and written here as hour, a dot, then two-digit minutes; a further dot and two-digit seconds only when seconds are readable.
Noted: 9.09
